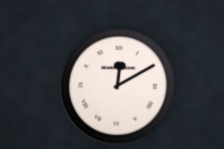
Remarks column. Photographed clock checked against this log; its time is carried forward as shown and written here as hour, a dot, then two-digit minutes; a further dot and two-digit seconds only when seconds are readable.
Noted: 12.10
